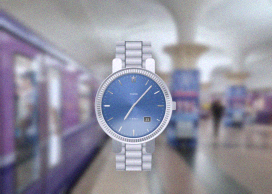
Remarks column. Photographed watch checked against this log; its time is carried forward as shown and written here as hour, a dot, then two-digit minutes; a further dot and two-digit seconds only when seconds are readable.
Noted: 7.07
